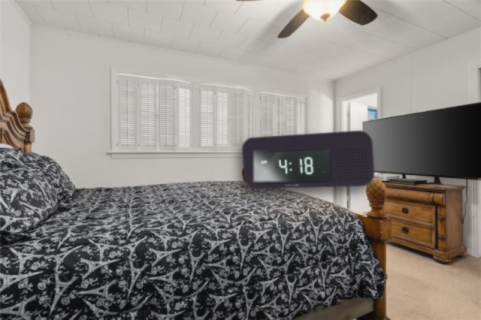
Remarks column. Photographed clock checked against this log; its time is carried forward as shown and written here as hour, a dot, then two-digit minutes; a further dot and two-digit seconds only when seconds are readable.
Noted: 4.18
